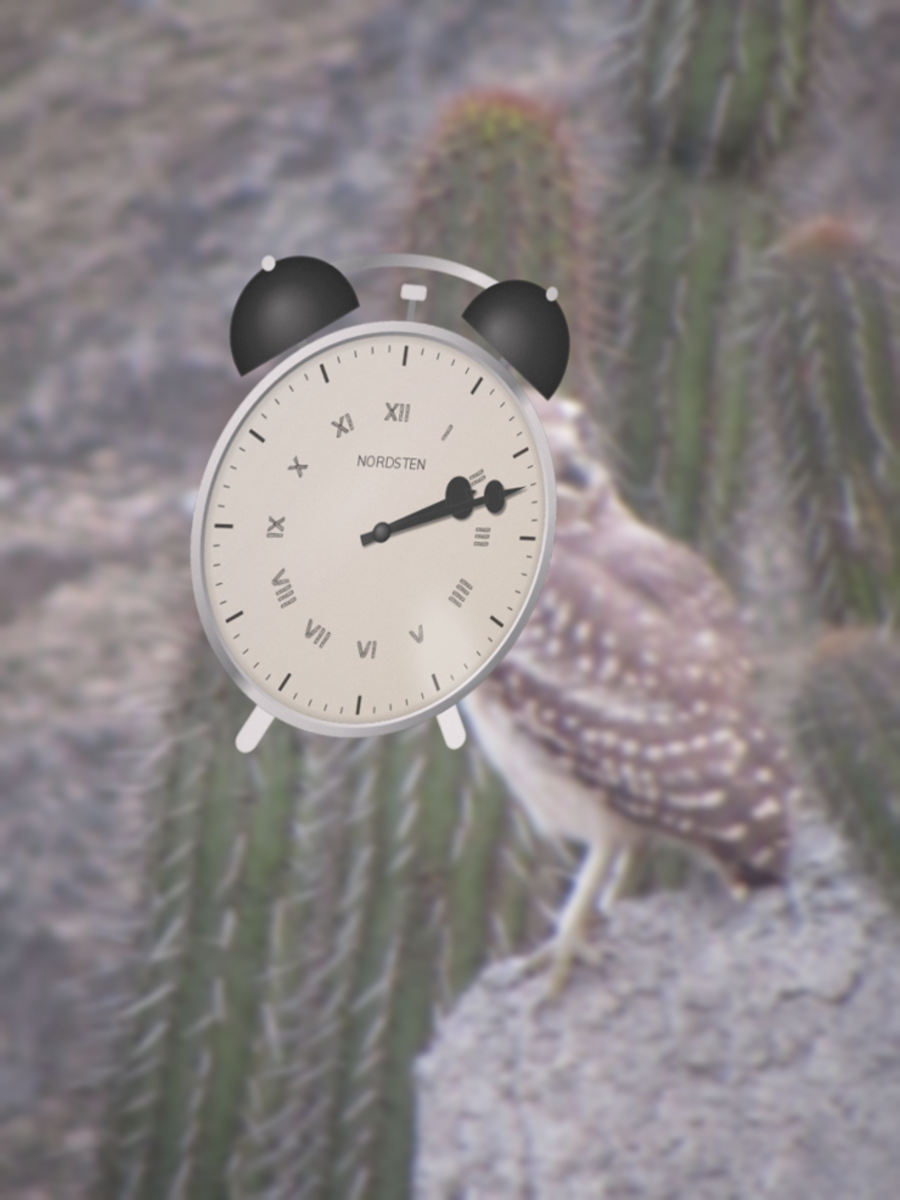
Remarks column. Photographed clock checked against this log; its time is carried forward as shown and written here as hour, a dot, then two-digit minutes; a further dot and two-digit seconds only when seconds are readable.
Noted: 2.12
